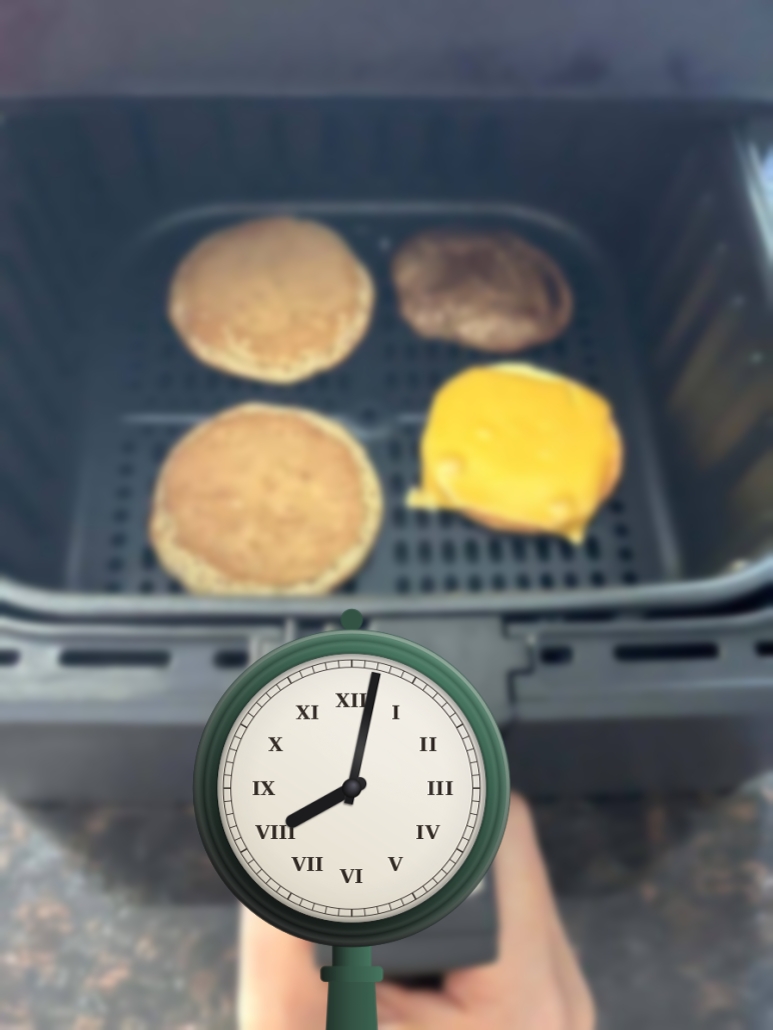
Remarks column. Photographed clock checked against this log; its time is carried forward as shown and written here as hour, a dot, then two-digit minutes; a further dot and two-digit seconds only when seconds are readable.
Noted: 8.02
